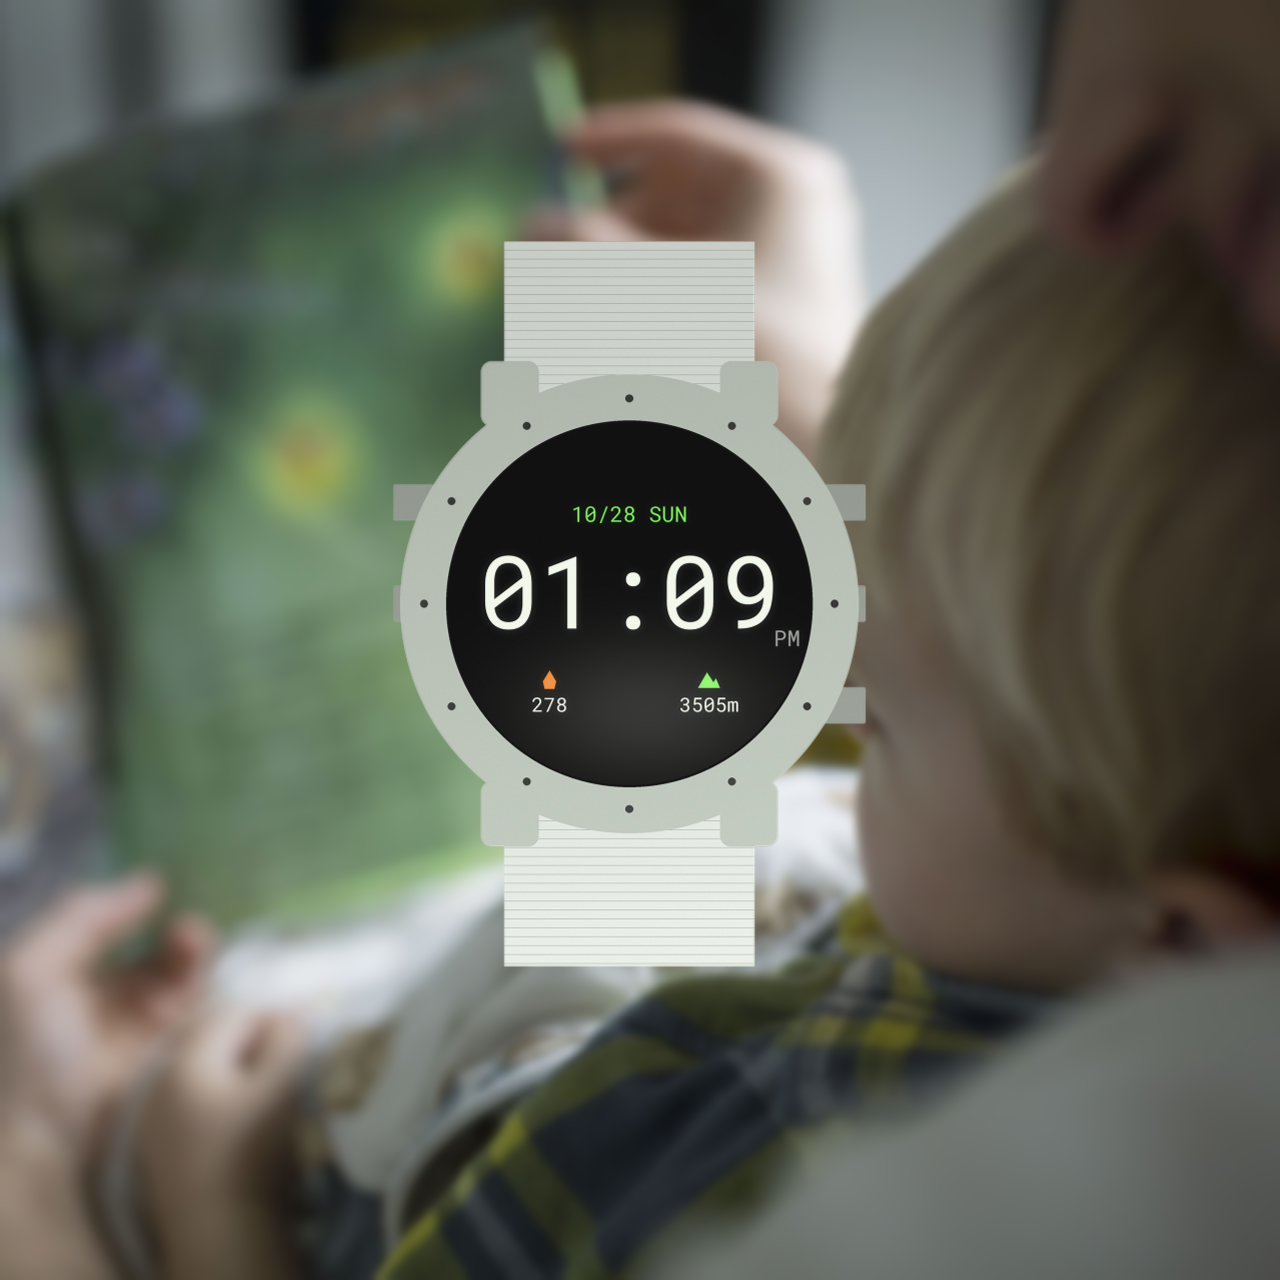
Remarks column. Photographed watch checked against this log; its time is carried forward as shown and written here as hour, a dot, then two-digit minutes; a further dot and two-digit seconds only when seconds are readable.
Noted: 1.09
